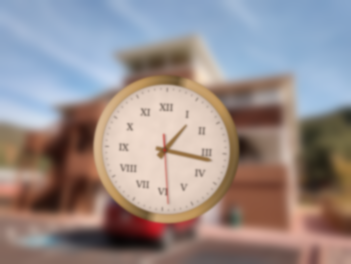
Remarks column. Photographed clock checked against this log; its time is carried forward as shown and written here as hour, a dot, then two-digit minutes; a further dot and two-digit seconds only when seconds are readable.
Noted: 1.16.29
